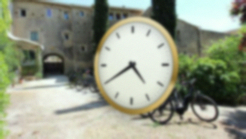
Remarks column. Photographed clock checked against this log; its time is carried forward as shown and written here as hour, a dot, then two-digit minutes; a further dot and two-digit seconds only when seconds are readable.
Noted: 4.40
